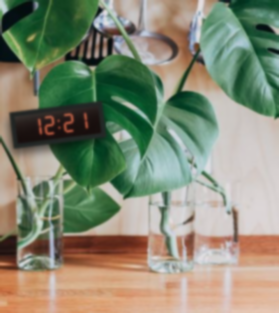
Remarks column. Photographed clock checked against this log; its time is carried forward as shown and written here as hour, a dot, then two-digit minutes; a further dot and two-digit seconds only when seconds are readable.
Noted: 12.21
